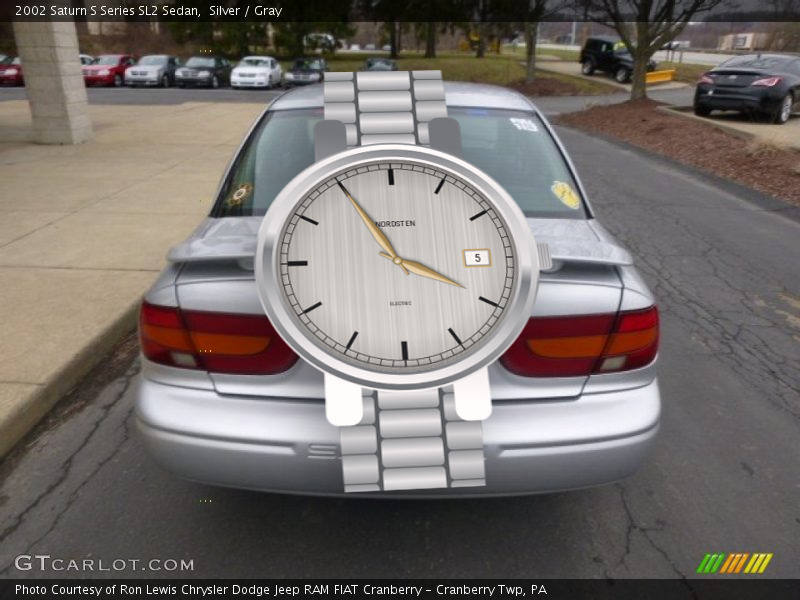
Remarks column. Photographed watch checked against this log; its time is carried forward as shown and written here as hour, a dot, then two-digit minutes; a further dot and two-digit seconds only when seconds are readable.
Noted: 3.55
